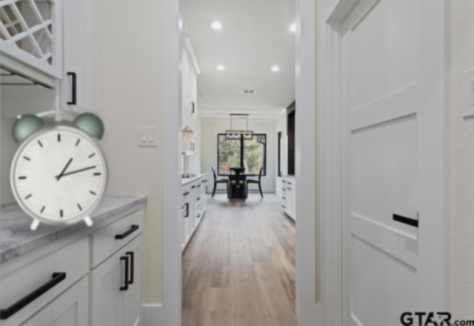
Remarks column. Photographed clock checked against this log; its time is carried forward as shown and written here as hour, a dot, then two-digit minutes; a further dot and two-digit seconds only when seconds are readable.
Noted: 1.13
